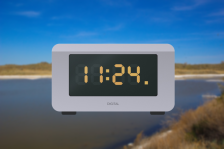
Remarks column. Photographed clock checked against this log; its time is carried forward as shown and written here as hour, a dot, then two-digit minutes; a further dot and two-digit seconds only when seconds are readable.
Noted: 11.24
